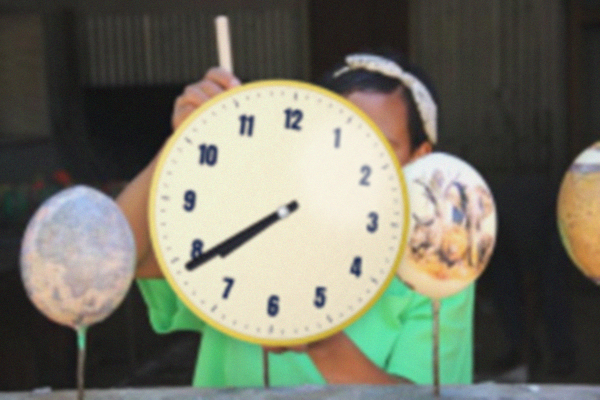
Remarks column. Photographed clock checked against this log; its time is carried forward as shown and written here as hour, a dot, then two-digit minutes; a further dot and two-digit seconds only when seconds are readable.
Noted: 7.39
